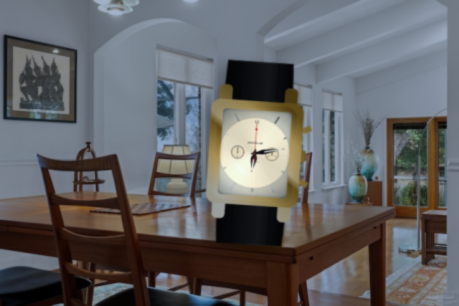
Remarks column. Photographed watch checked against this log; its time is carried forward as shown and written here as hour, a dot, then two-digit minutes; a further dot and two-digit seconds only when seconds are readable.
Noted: 6.13
